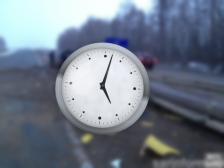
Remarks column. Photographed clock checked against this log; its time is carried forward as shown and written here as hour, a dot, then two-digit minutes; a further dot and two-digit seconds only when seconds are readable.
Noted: 5.02
